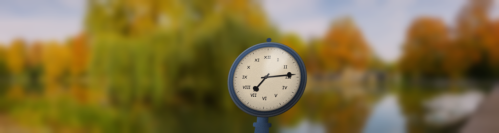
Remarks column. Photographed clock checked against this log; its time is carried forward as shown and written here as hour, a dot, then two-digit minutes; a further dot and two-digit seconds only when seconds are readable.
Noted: 7.14
